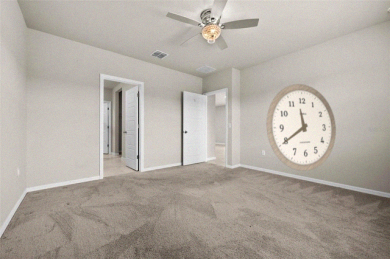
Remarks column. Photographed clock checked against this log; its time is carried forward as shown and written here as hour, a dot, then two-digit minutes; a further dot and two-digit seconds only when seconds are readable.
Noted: 11.40
